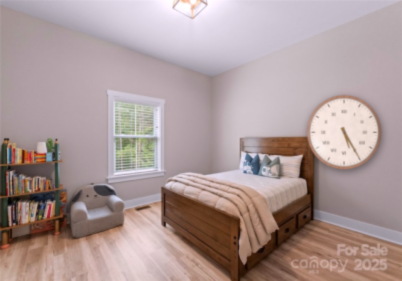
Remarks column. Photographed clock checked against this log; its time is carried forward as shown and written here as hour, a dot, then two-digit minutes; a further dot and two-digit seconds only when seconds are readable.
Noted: 5.25
